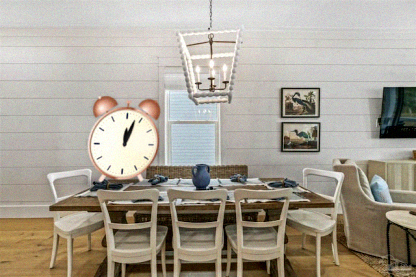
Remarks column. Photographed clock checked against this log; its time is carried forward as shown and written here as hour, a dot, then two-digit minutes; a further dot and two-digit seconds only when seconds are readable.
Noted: 12.03
